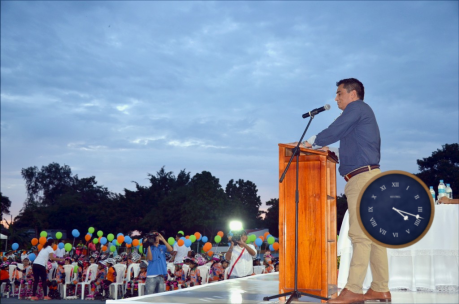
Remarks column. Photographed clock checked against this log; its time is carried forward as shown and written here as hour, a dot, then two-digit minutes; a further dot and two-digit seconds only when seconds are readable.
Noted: 4.18
